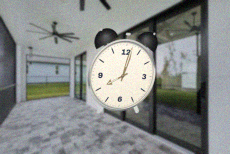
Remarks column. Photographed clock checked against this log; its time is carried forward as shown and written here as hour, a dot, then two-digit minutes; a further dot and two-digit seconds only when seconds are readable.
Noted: 8.02
